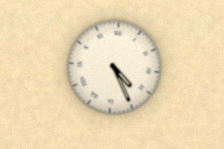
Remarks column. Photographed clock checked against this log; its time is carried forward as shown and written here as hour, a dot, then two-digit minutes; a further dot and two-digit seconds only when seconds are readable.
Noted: 4.25
